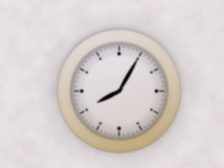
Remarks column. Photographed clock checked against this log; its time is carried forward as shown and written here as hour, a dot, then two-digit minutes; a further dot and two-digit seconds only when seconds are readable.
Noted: 8.05
